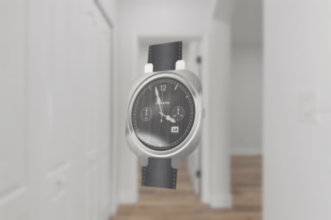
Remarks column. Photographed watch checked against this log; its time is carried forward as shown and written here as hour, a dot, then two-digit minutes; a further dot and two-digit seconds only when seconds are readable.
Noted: 3.57
